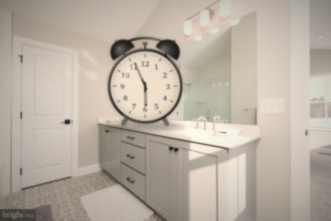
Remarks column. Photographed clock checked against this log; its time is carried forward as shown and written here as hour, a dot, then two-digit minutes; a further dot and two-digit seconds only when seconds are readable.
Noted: 5.56
